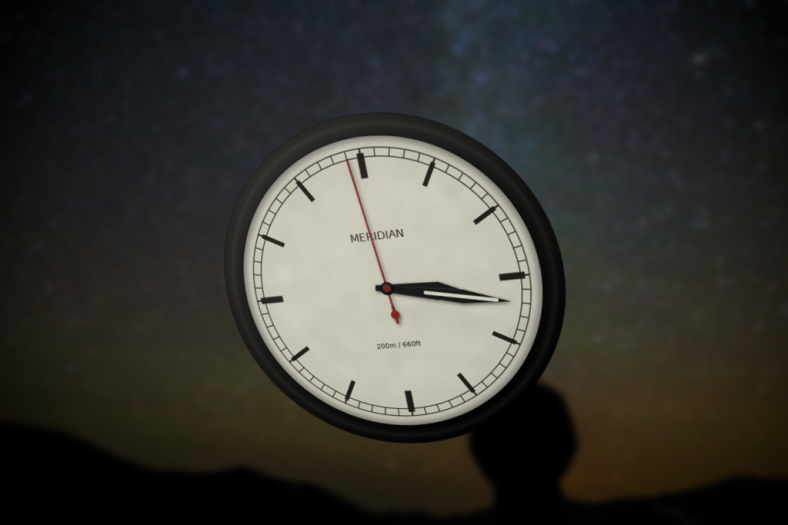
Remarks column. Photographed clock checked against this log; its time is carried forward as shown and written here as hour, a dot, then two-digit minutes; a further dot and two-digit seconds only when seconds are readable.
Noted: 3.16.59
